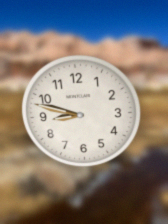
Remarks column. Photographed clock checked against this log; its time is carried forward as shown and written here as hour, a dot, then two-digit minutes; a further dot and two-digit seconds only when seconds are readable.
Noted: 8.48
